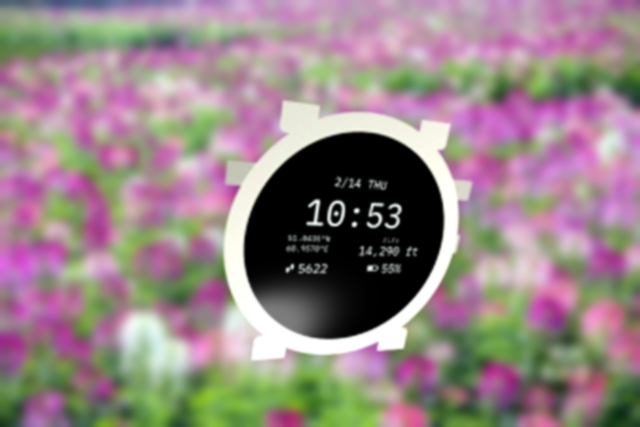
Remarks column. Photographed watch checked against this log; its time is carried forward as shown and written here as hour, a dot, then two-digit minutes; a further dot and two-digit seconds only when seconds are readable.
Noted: 10.53
